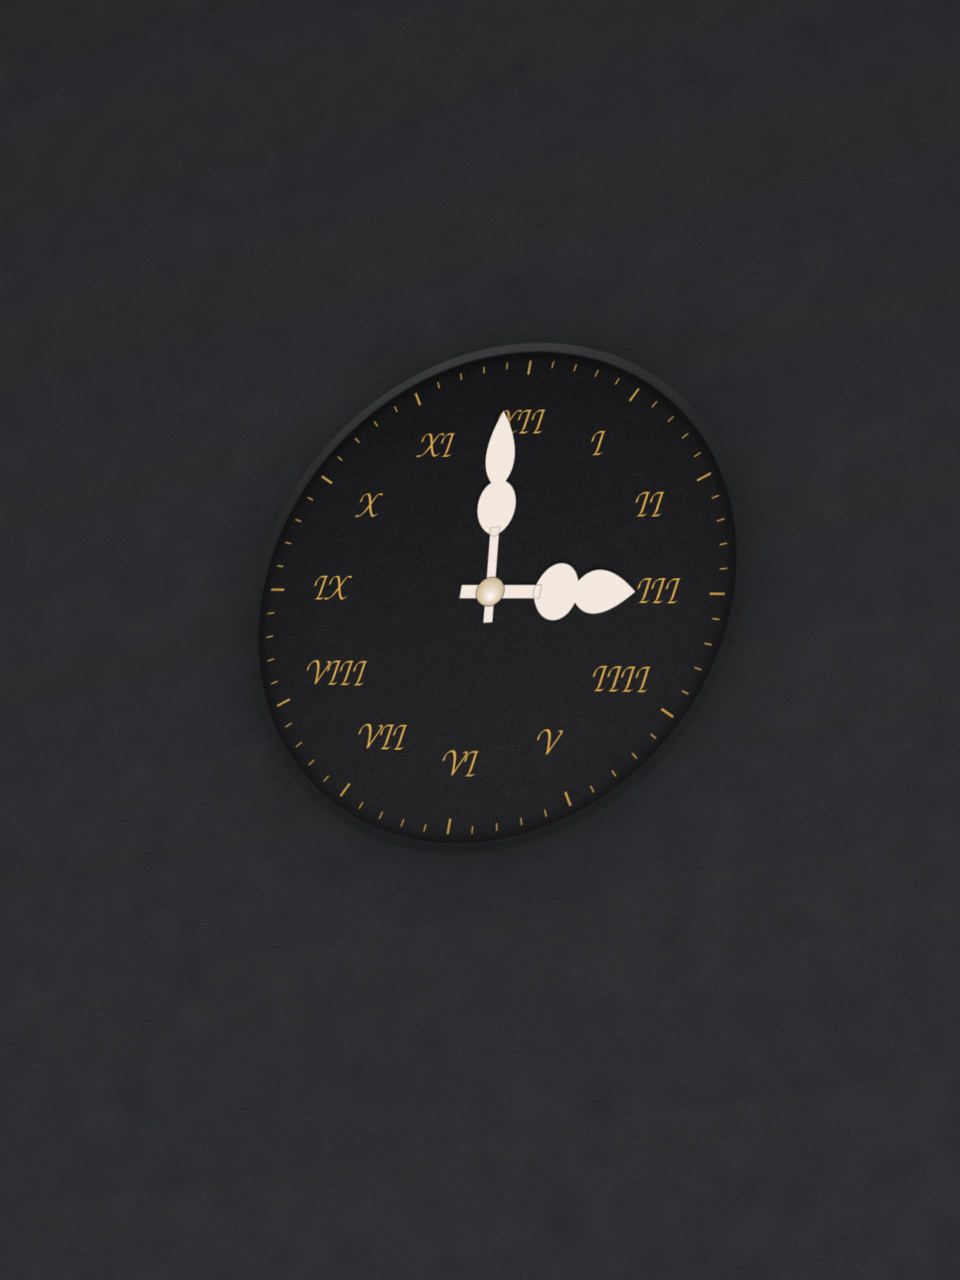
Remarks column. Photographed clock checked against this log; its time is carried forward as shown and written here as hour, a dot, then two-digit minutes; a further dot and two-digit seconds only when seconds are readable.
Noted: 2.59
